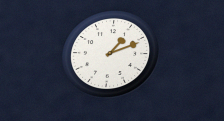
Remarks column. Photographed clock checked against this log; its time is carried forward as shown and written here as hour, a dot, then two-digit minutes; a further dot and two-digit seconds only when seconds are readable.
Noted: 1.11
